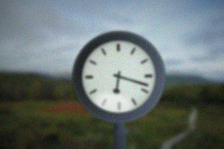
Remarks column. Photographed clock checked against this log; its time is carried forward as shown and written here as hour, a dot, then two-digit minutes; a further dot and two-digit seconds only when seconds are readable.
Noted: 6.18
